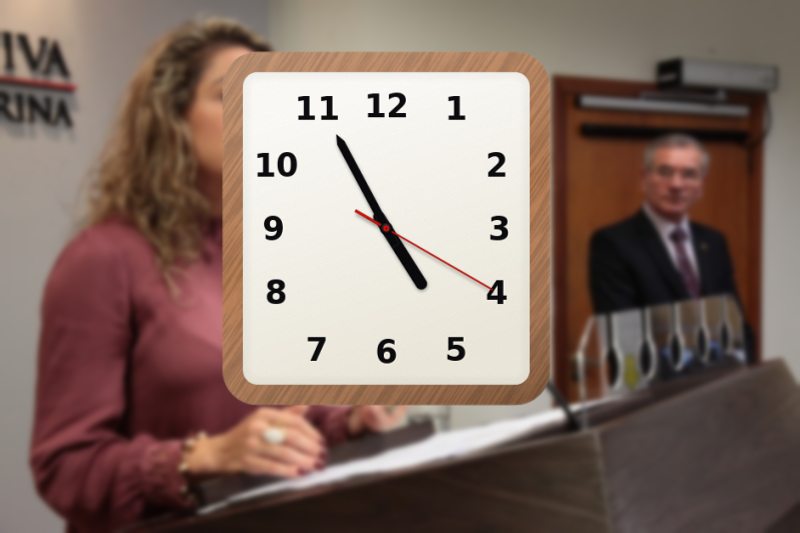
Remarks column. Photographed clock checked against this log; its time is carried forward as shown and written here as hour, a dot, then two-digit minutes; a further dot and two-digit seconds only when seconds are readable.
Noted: 4.55.20
